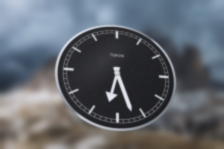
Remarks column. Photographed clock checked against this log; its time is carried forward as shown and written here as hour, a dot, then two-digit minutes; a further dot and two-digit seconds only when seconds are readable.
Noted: 6.27
